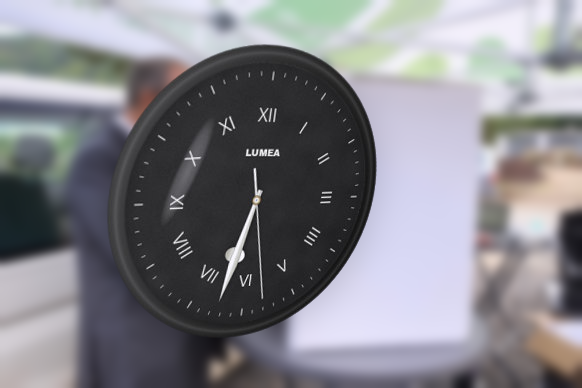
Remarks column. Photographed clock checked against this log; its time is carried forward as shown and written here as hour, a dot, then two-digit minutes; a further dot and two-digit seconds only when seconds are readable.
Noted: 6.32.28
